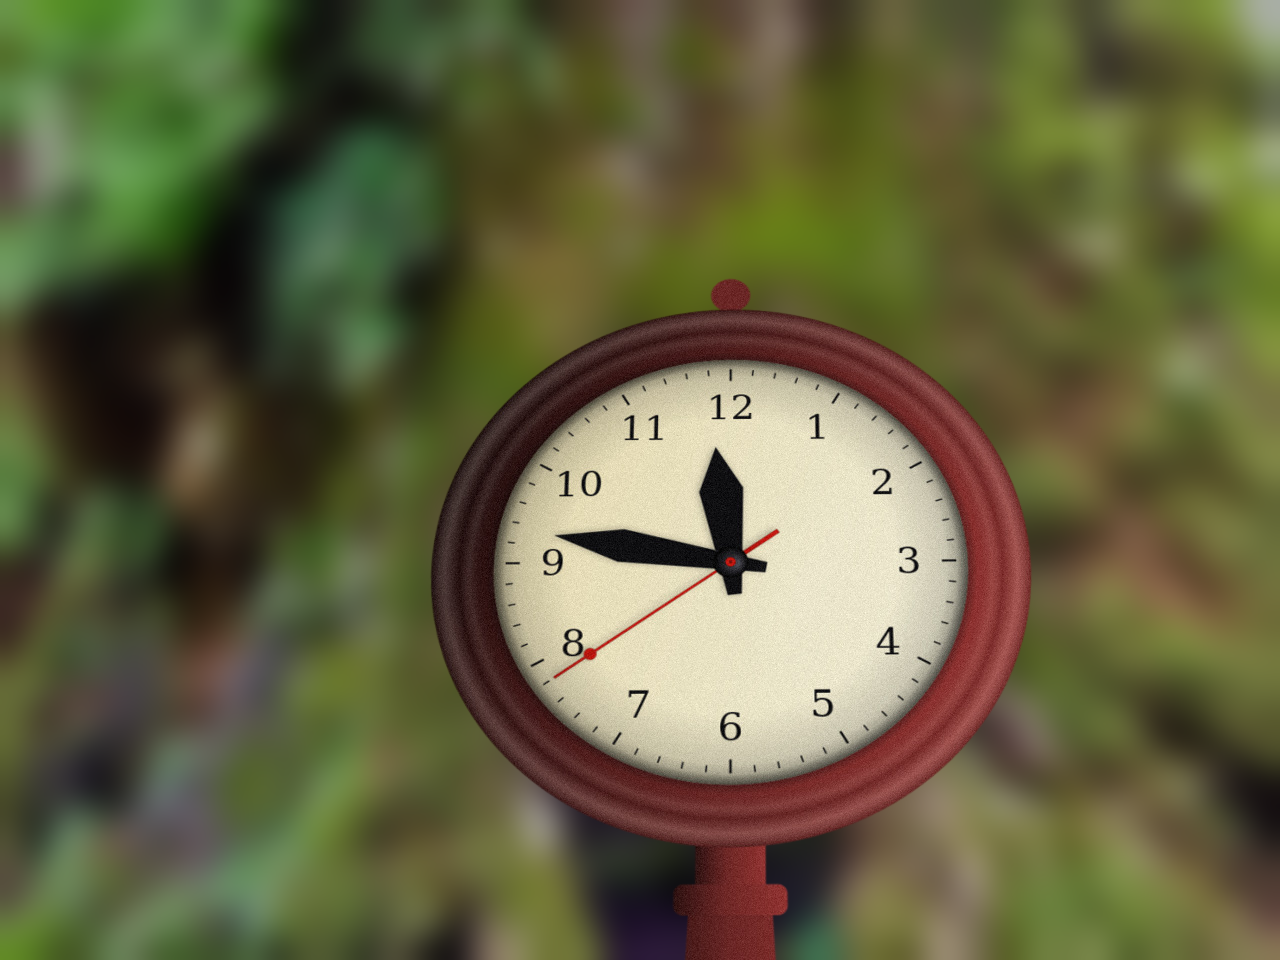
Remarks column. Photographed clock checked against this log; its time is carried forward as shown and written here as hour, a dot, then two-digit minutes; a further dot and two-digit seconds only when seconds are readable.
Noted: 11.46.39
